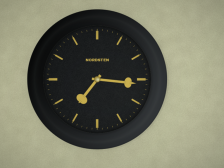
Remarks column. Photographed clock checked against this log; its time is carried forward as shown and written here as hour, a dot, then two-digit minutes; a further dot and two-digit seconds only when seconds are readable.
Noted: 7.16
